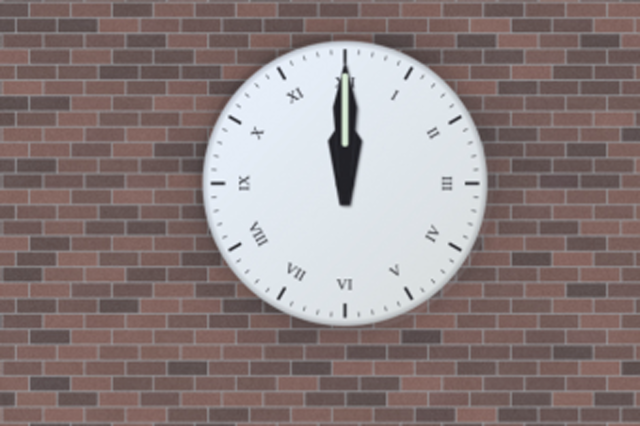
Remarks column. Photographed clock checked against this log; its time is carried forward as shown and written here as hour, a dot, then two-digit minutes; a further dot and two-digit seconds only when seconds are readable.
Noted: 12.00
